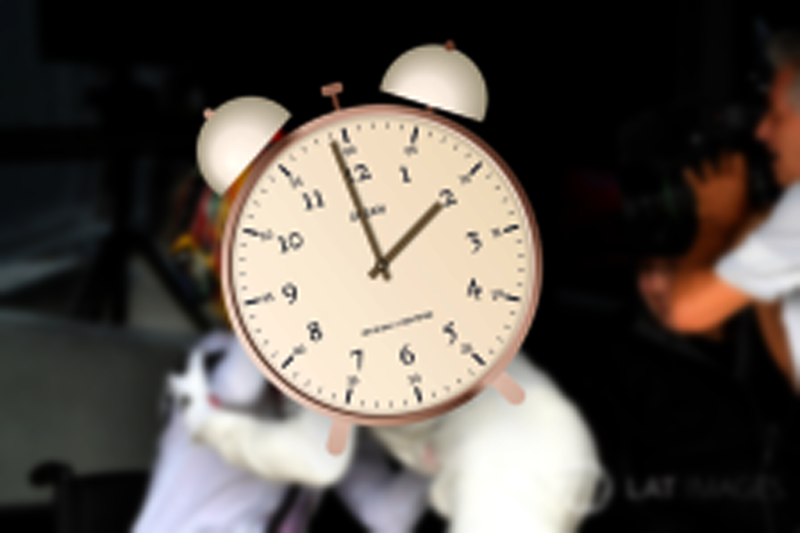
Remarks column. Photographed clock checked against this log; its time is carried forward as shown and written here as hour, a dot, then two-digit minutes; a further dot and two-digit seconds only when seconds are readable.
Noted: 1.59
